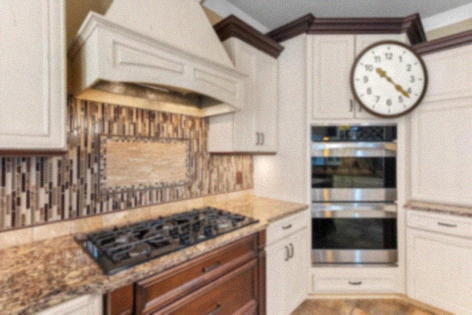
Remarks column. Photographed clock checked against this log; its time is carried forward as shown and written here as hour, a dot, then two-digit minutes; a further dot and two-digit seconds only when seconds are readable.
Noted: 10.22
